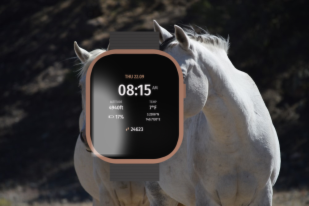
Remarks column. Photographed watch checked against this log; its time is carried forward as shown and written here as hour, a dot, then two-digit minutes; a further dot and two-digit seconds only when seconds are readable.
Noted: 8.15
